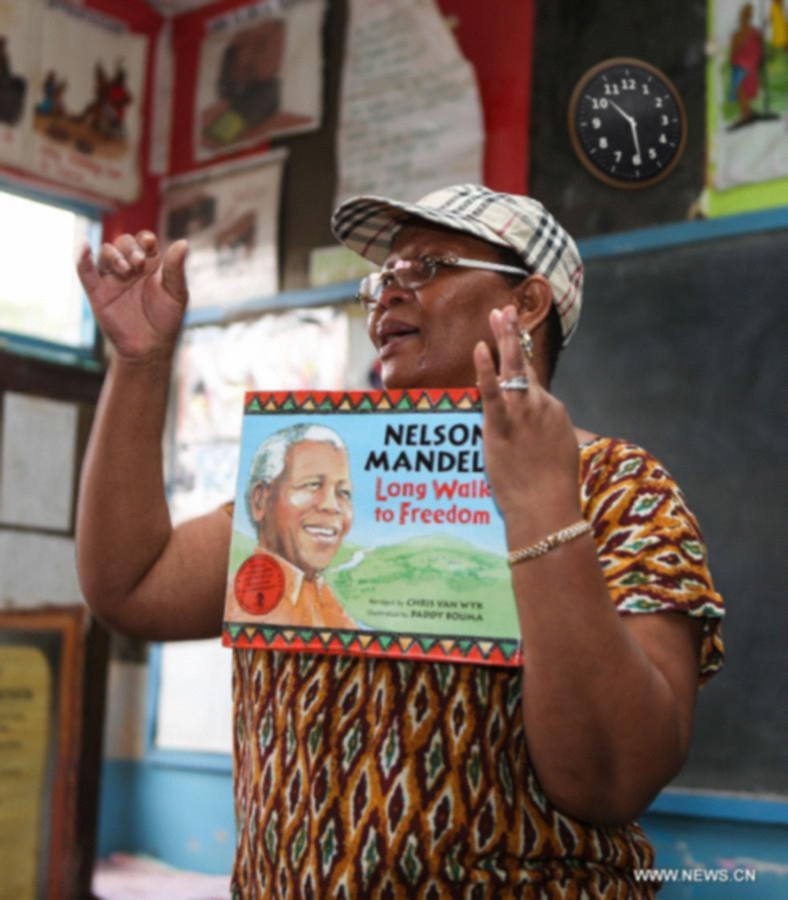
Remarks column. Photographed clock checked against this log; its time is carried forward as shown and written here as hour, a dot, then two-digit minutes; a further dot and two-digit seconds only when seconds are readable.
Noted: 10.29
